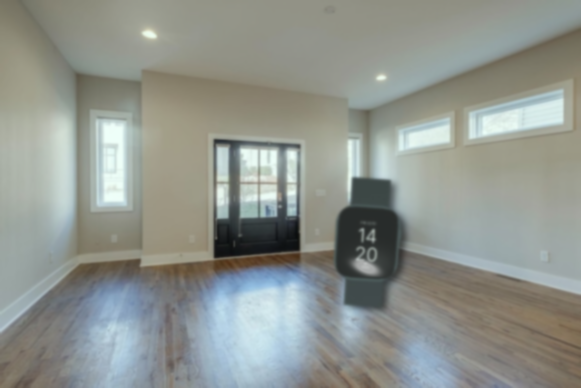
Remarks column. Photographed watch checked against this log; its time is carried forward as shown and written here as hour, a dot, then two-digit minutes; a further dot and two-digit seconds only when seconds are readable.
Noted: 14.20
